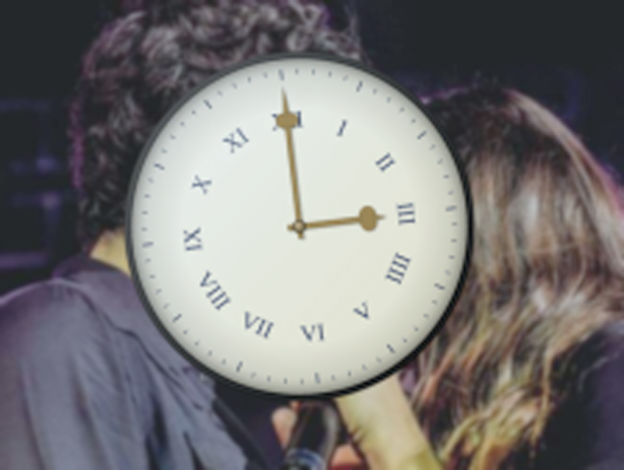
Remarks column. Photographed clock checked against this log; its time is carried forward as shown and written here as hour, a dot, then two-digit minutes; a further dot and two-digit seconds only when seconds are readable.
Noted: 3.00
